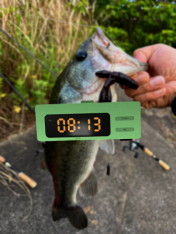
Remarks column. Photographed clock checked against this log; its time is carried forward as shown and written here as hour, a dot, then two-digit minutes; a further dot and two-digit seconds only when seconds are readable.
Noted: 8.13
